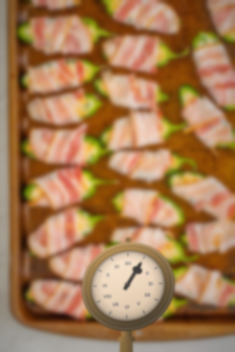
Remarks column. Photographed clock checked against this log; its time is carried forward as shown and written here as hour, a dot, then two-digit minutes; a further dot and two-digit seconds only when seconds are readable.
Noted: 1.05
